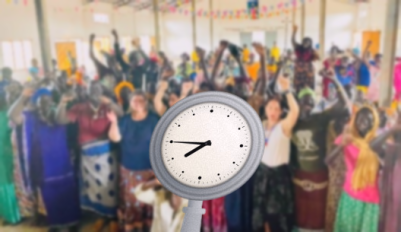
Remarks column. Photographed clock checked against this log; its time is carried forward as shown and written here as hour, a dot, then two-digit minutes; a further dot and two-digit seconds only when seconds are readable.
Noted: 7.45
